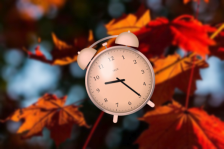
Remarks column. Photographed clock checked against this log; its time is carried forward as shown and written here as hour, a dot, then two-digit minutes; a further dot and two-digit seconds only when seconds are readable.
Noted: 9.25
